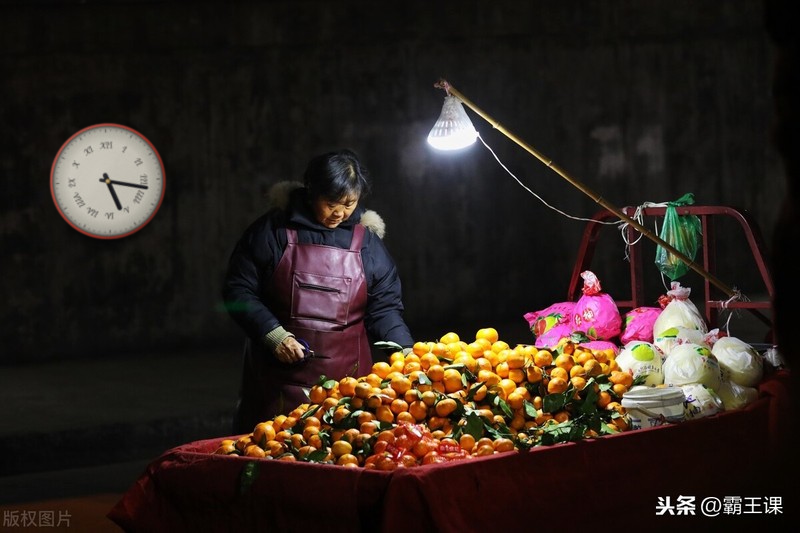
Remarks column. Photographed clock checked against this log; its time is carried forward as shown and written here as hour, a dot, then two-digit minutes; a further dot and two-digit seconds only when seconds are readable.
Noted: 5.17
